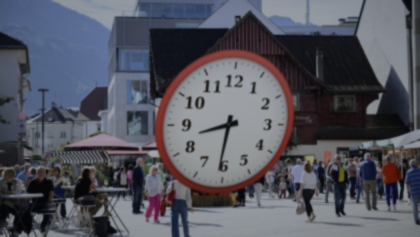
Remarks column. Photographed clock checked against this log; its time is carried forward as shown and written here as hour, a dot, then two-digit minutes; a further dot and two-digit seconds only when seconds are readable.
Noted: 8.31
